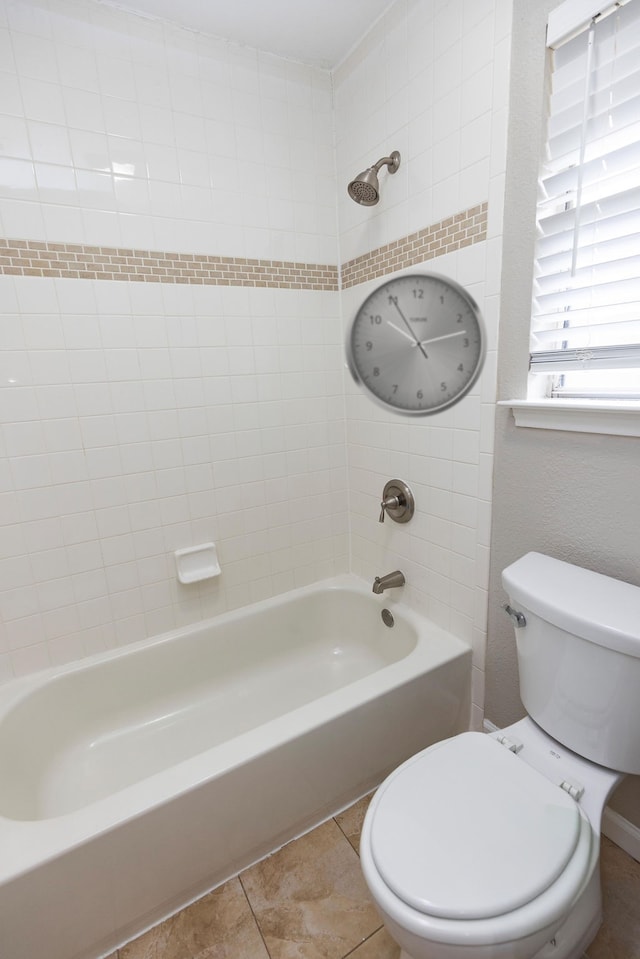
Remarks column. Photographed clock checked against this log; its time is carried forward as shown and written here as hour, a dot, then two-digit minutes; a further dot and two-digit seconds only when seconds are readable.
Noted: 10.12.55
